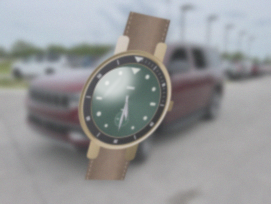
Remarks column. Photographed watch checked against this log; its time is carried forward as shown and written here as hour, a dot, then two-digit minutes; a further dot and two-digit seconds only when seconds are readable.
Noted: 5.30
